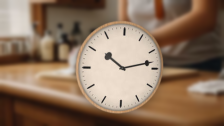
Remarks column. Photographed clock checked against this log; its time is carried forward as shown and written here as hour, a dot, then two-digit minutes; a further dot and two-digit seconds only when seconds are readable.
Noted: 10.13
